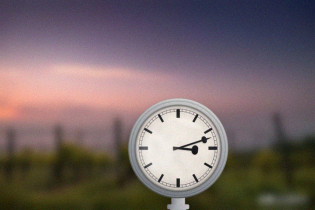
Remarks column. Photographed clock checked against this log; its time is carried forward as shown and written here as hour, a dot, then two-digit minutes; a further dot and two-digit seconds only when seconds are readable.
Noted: 3.12
